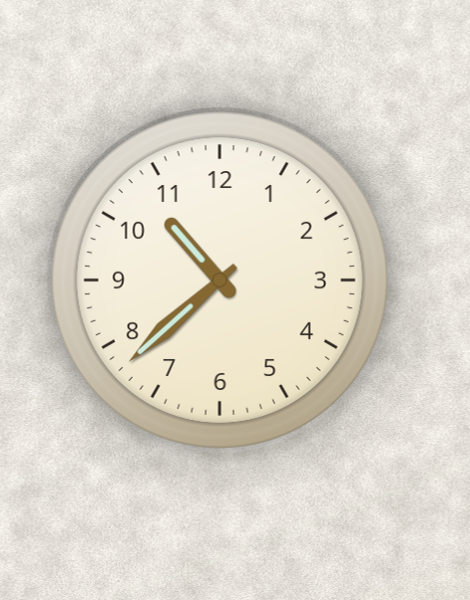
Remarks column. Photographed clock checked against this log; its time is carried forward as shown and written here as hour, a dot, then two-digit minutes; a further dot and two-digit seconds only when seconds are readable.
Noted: 10.38
